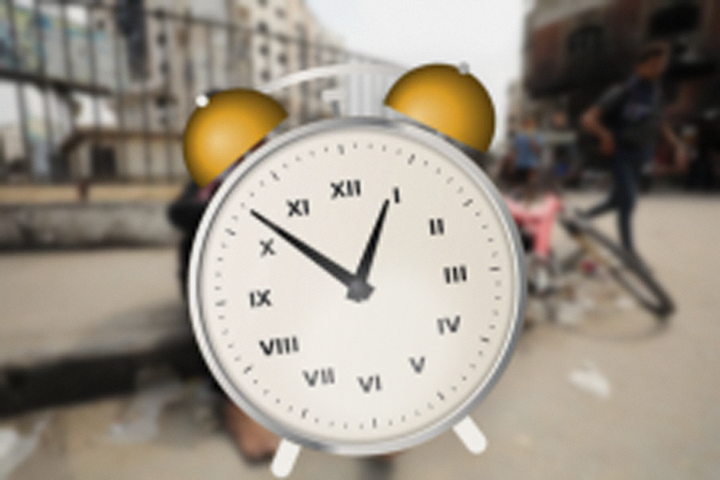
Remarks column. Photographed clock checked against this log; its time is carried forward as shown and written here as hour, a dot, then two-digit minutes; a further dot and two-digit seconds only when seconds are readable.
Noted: 12.52
